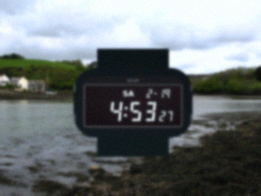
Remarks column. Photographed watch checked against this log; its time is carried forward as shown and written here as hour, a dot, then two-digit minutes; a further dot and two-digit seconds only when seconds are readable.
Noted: 4.53
